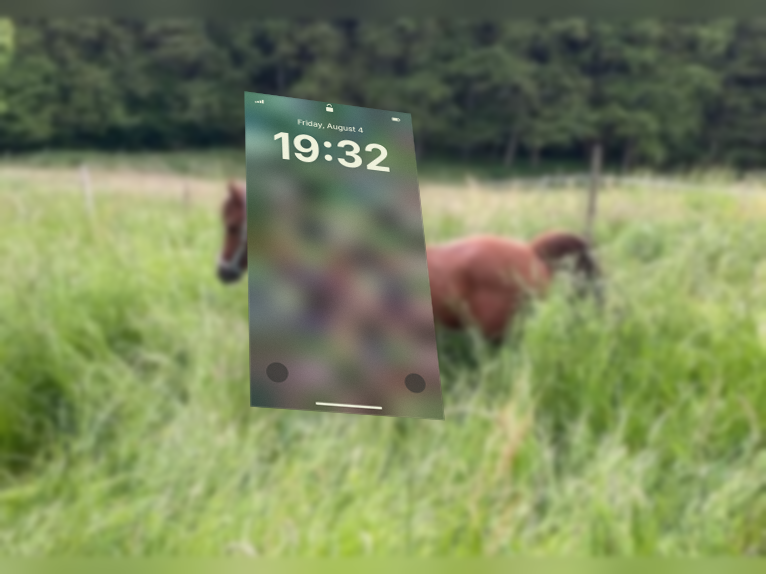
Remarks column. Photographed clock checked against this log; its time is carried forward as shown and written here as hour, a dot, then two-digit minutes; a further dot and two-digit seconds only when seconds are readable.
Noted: 19.32
